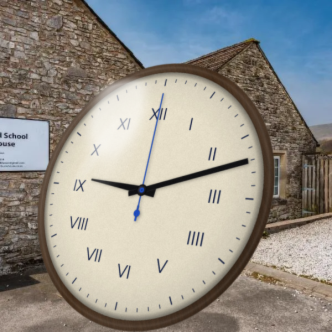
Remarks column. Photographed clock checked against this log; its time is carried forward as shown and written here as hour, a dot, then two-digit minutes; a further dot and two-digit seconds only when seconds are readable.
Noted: 9.12.00
